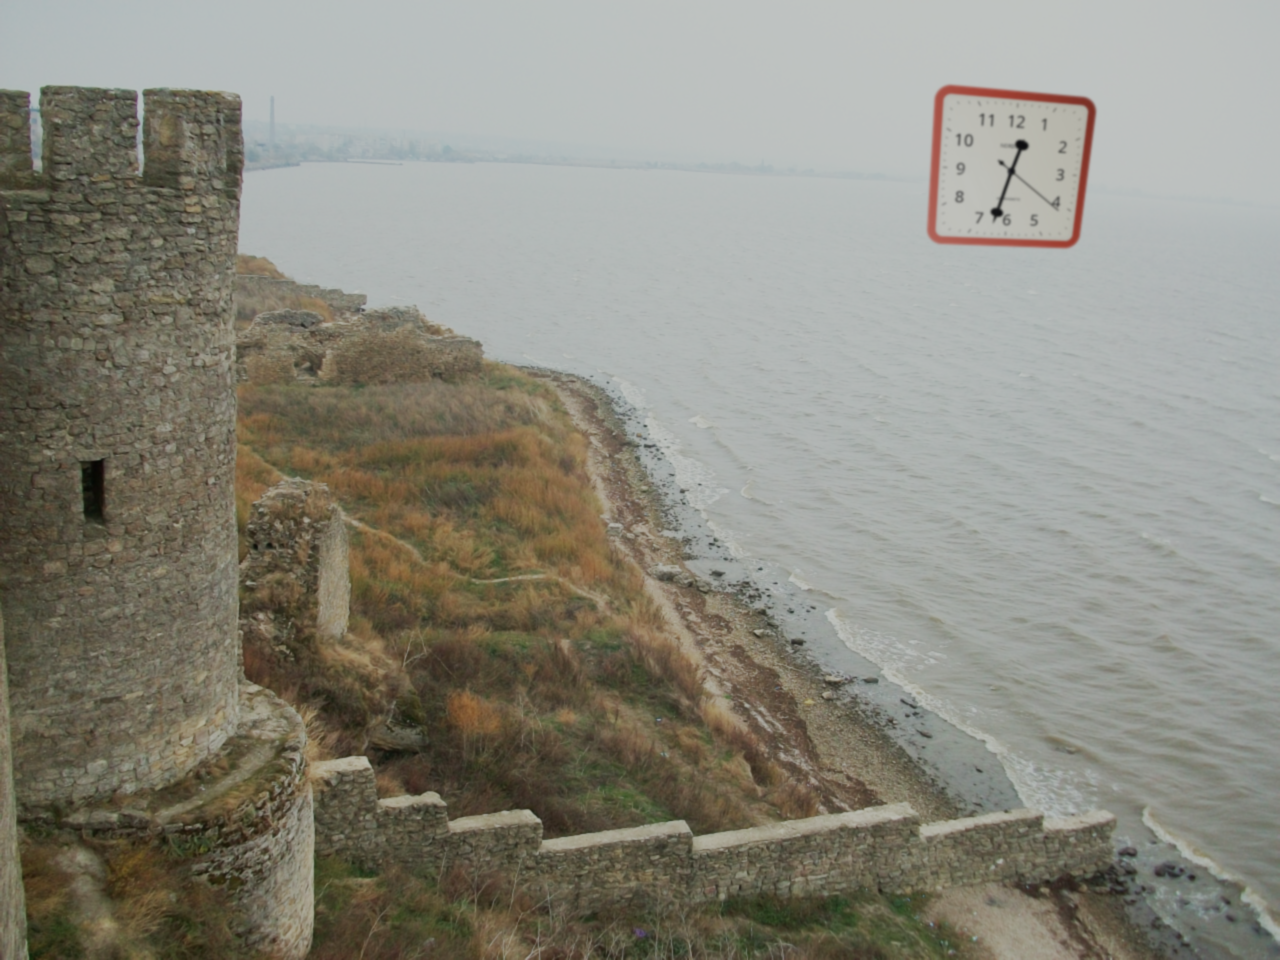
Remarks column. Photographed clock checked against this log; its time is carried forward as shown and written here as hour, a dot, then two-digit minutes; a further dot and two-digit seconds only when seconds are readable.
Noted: 12.32.21
